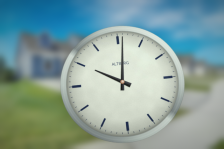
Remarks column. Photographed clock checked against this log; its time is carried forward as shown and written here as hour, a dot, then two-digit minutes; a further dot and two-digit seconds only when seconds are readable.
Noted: 10.01
